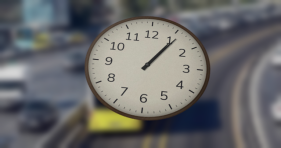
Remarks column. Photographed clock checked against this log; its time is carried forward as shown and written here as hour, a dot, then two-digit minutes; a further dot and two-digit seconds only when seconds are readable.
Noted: 1.06
